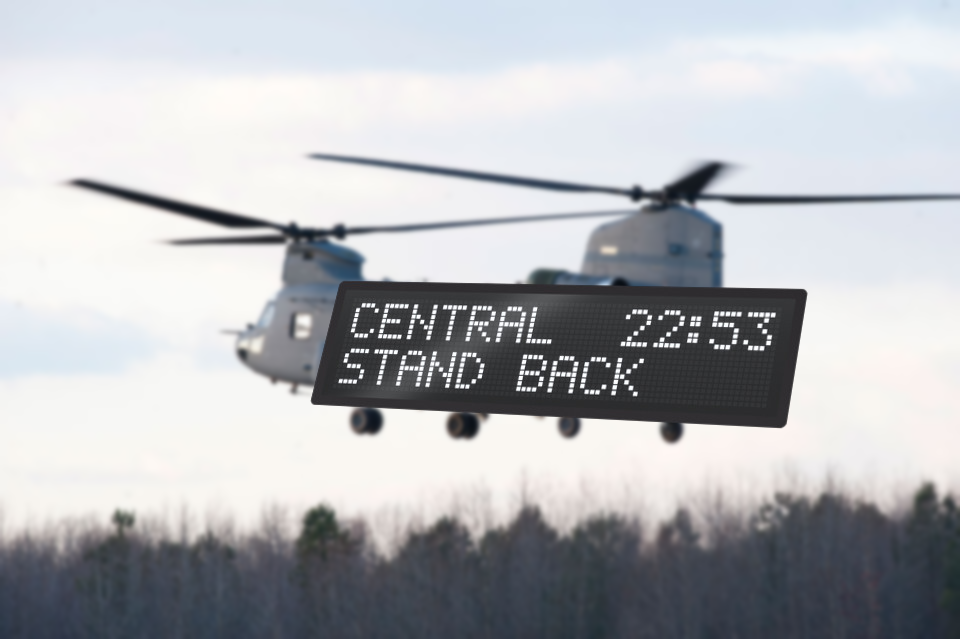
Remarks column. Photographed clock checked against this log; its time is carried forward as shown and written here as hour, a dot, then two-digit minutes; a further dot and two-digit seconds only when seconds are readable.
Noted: 22.53
